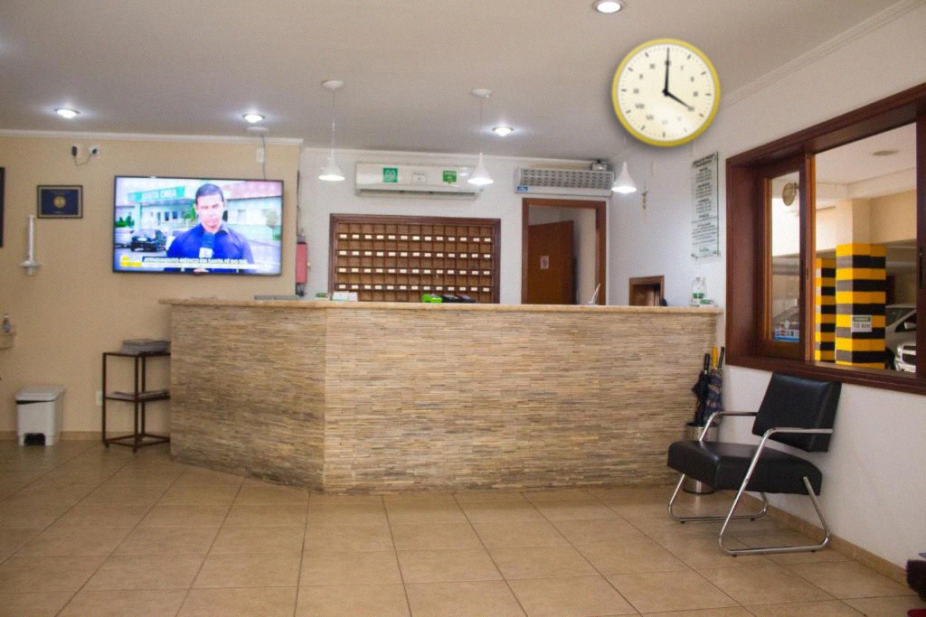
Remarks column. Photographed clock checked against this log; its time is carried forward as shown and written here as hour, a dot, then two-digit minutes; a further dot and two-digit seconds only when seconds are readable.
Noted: 4.00
